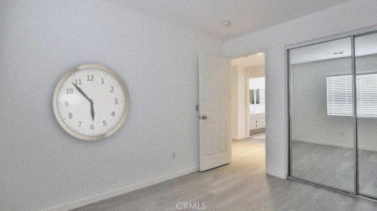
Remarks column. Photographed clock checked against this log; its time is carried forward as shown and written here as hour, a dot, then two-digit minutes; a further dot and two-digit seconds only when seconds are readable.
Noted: 5.53
